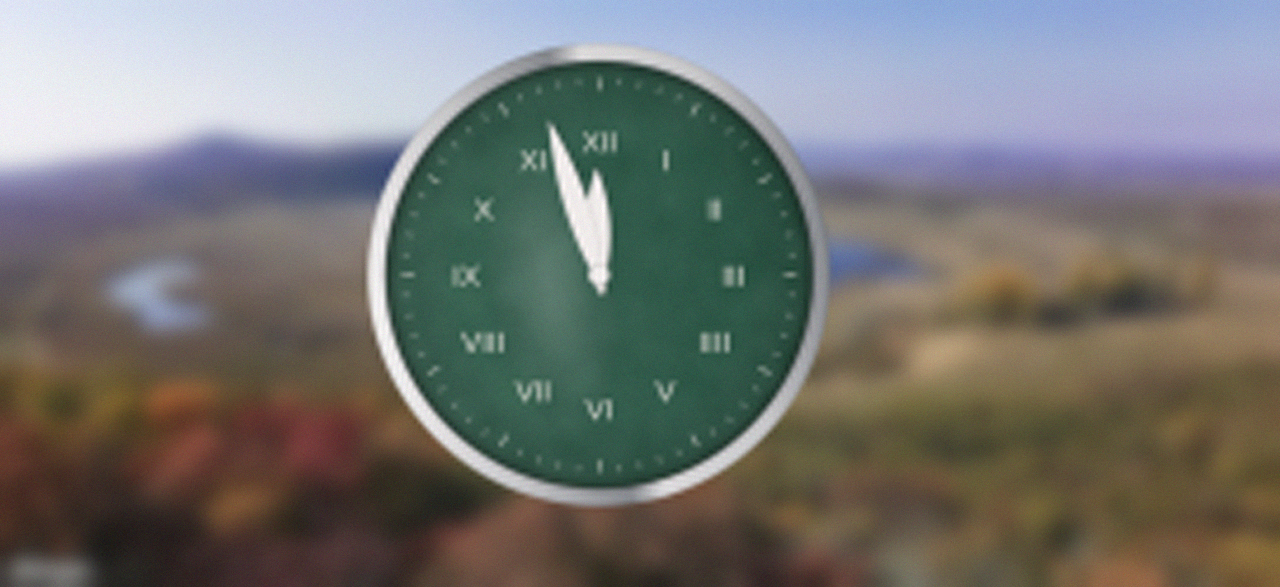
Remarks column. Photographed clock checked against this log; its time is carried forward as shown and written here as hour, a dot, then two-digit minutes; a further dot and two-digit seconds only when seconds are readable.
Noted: 11.57
